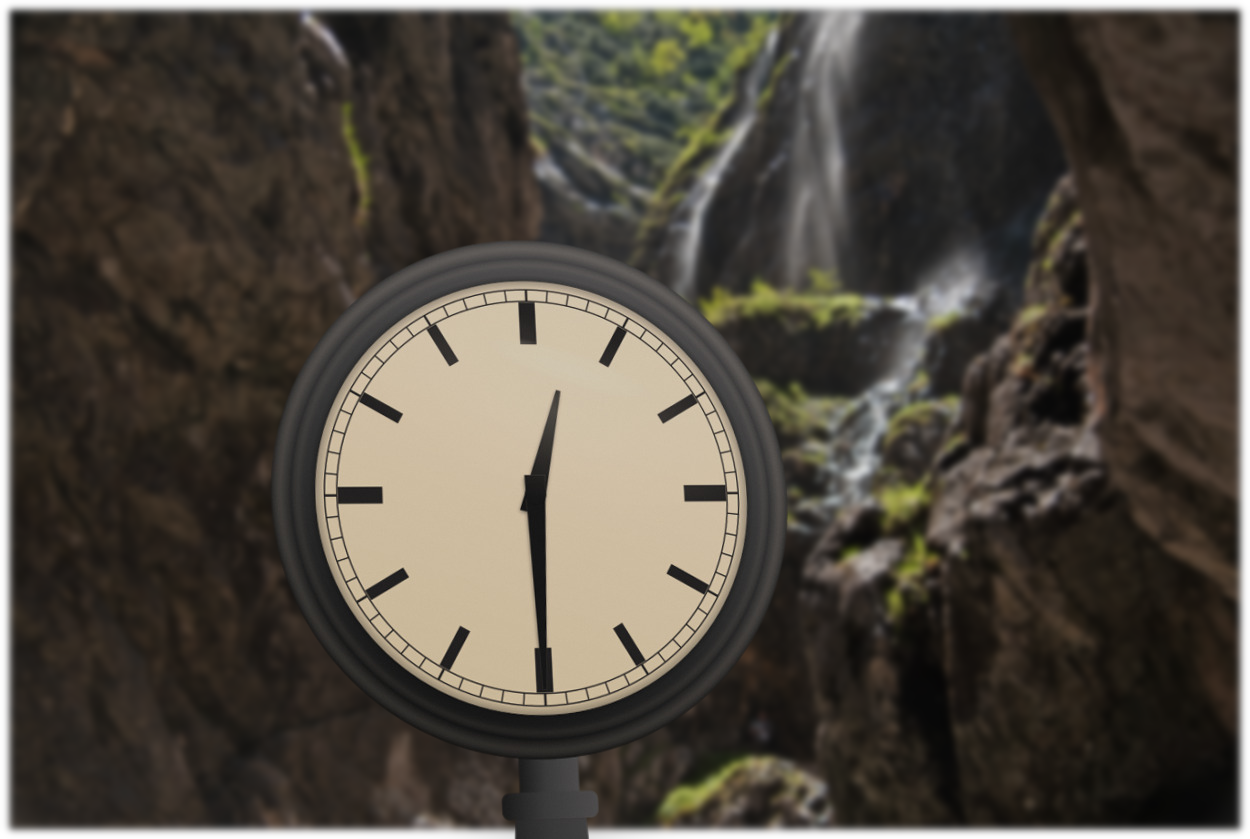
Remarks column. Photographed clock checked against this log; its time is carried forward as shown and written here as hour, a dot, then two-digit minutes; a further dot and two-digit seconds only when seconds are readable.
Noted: 12.30
